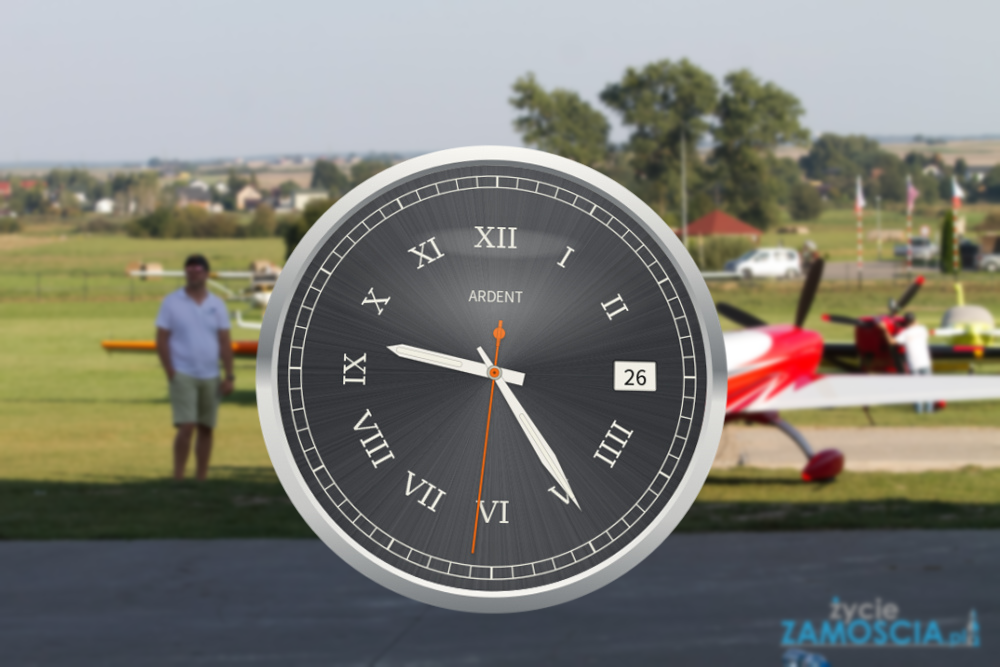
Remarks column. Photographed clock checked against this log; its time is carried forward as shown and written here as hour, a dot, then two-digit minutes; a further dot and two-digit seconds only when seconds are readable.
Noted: 9.24.31
